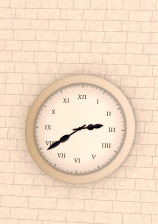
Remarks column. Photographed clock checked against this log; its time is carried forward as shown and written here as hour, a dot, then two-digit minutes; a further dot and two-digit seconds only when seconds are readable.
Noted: 2.39
